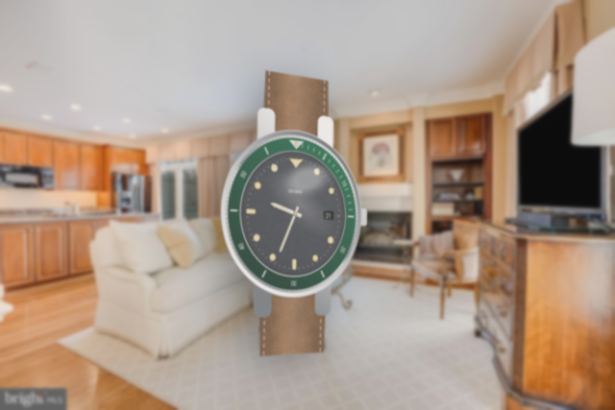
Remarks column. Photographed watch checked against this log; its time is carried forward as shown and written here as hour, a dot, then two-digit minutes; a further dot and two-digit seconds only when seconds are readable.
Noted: 9.34
